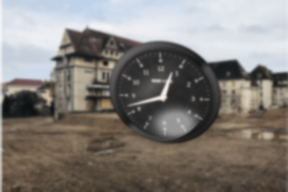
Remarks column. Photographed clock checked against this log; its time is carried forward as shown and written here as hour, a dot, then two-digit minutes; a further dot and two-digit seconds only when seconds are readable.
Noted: 12.42
